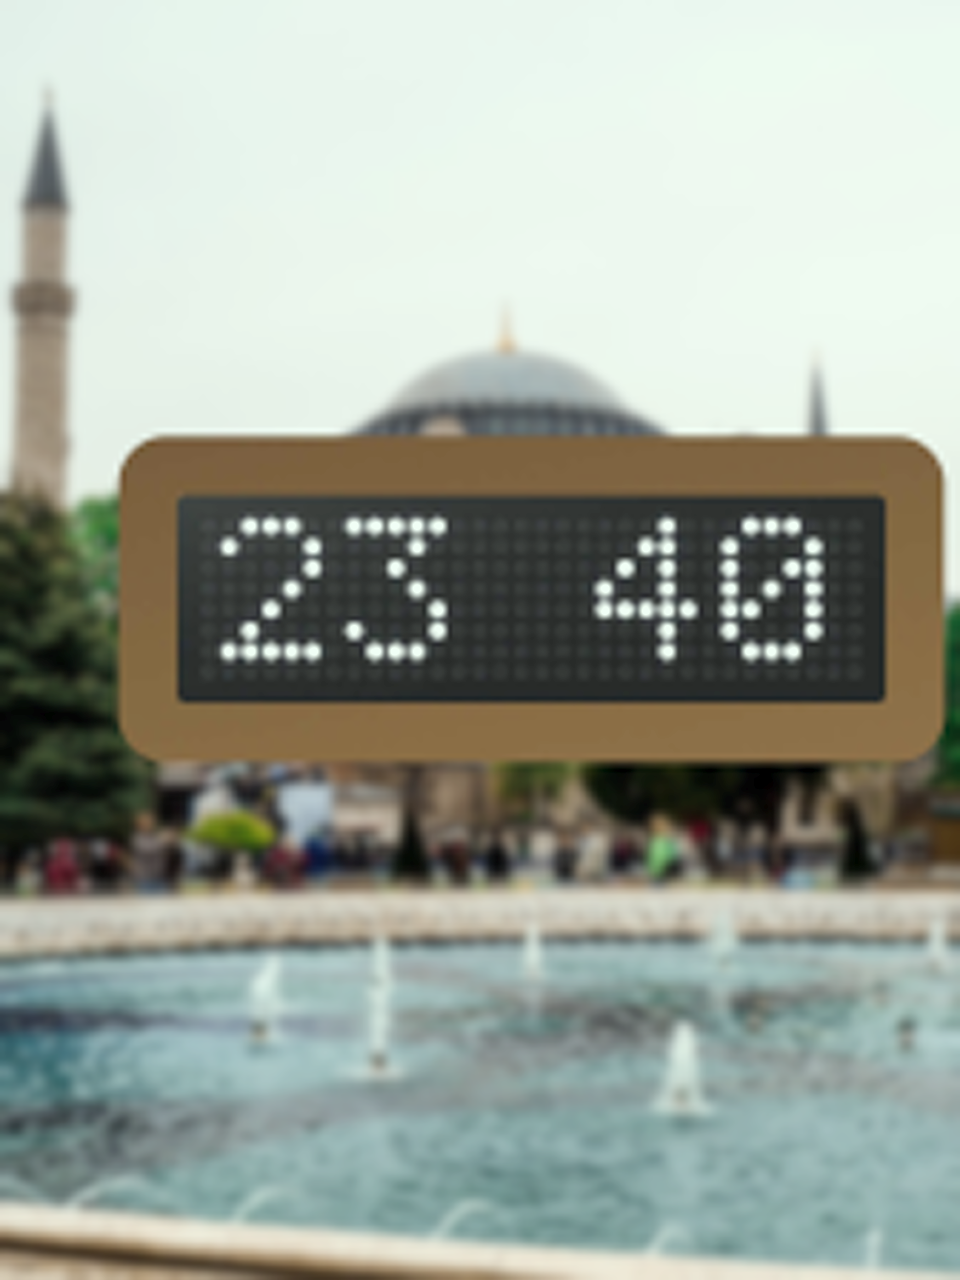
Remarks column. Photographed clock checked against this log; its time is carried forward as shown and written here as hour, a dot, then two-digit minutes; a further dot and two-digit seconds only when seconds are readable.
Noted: 23.40
